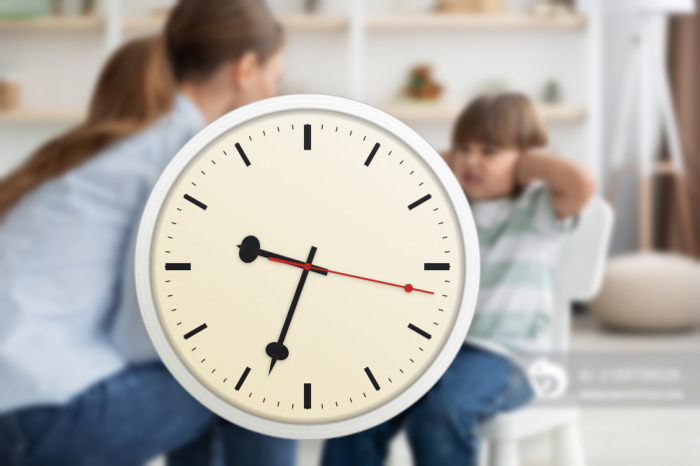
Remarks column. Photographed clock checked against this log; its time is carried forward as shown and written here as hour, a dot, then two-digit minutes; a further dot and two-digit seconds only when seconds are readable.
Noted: 9.33.17
